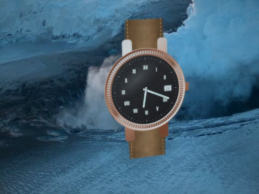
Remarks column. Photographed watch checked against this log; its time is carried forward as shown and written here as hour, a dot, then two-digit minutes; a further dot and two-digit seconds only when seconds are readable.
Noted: 6.19
